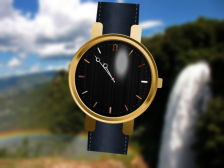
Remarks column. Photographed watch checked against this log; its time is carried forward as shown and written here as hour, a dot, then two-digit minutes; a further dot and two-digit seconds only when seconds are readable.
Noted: 10.53
